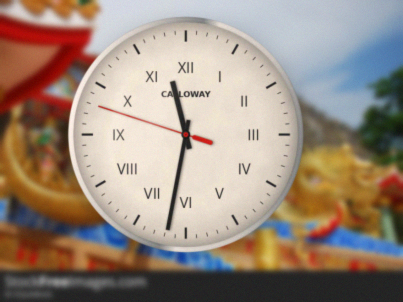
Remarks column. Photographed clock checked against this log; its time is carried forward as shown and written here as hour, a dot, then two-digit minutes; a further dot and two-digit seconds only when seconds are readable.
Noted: 11.31.48
